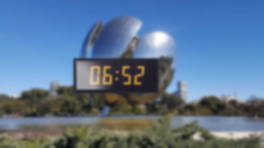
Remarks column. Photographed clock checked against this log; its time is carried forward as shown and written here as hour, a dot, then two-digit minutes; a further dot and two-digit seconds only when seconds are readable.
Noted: 6.52
